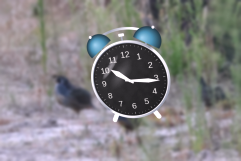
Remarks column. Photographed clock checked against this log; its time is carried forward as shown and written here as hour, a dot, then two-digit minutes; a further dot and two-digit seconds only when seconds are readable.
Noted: 10.16
